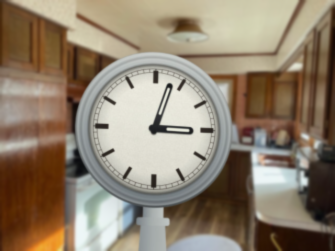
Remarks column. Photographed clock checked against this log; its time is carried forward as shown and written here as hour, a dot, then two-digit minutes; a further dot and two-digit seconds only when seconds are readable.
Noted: 3.03
